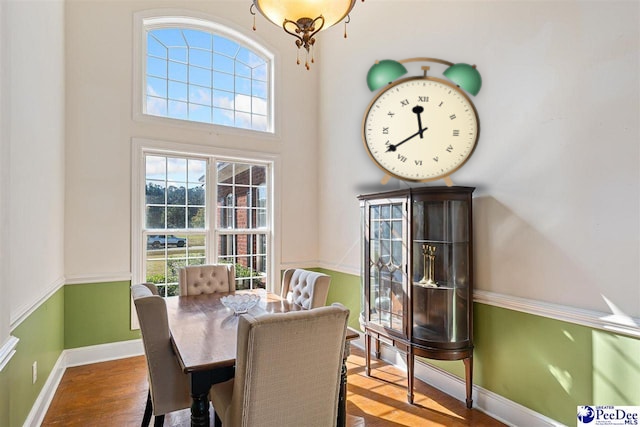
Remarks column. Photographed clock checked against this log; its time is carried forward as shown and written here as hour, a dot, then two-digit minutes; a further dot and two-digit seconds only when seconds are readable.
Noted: 11.39
